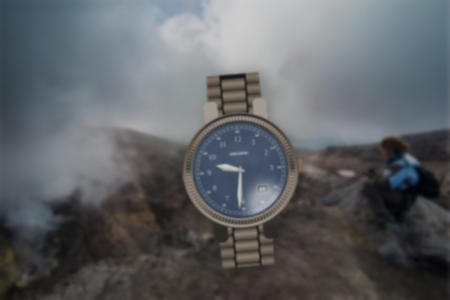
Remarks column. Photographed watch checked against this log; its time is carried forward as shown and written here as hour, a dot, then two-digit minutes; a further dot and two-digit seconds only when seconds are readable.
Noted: 9.31
